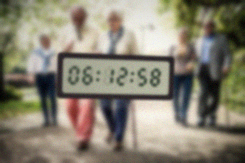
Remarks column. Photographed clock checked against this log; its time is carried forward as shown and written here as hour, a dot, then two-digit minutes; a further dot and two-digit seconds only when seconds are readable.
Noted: 6.12.58
